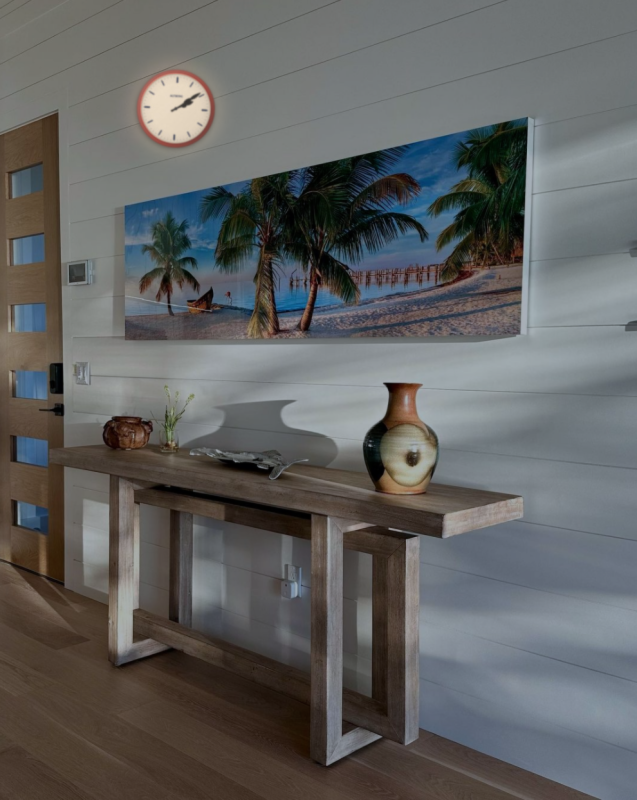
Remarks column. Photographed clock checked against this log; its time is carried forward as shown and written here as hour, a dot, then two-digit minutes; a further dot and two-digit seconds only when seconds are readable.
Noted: 2.09
